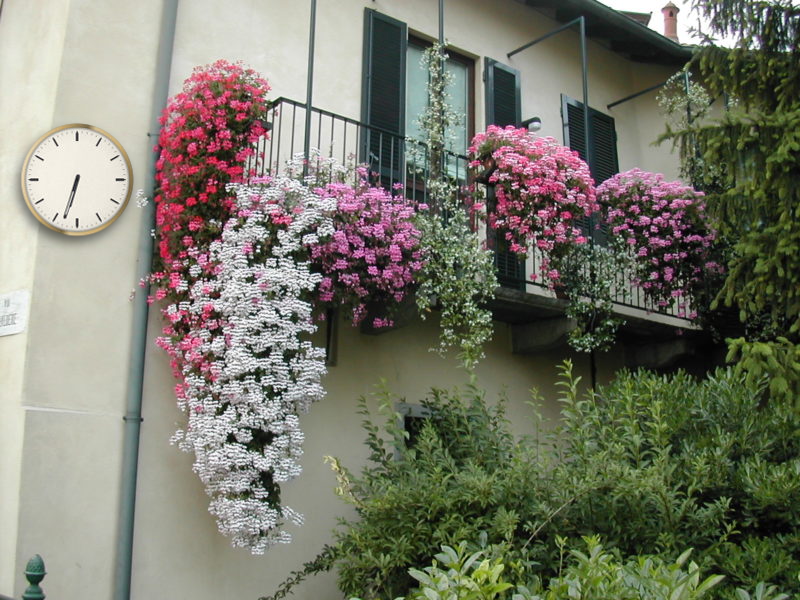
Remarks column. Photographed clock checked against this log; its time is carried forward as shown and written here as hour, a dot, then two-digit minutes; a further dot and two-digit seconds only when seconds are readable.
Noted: 6.33
